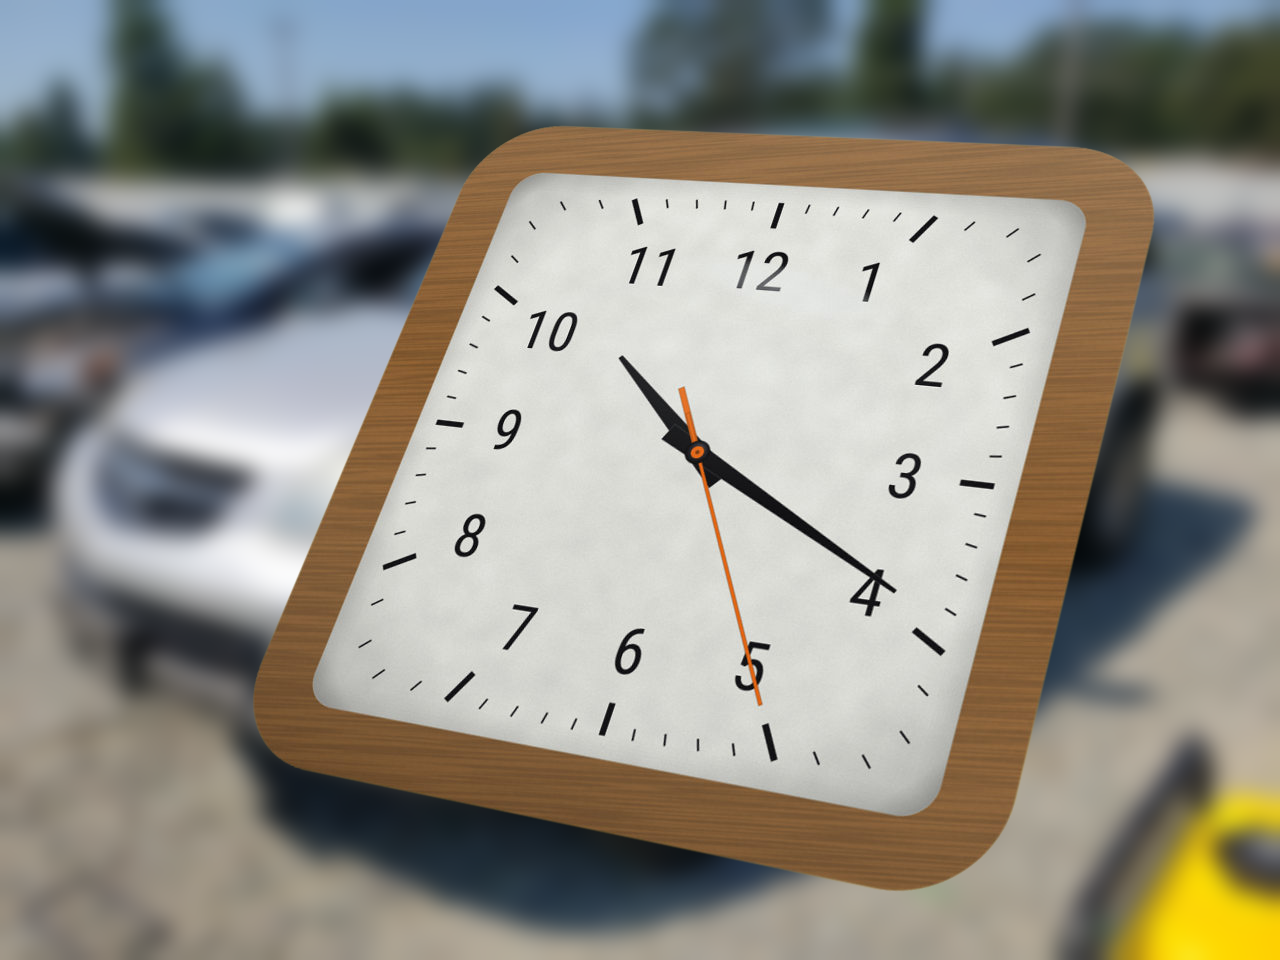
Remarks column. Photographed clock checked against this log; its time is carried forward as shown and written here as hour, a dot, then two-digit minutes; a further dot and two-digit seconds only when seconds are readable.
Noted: 10.19.25
